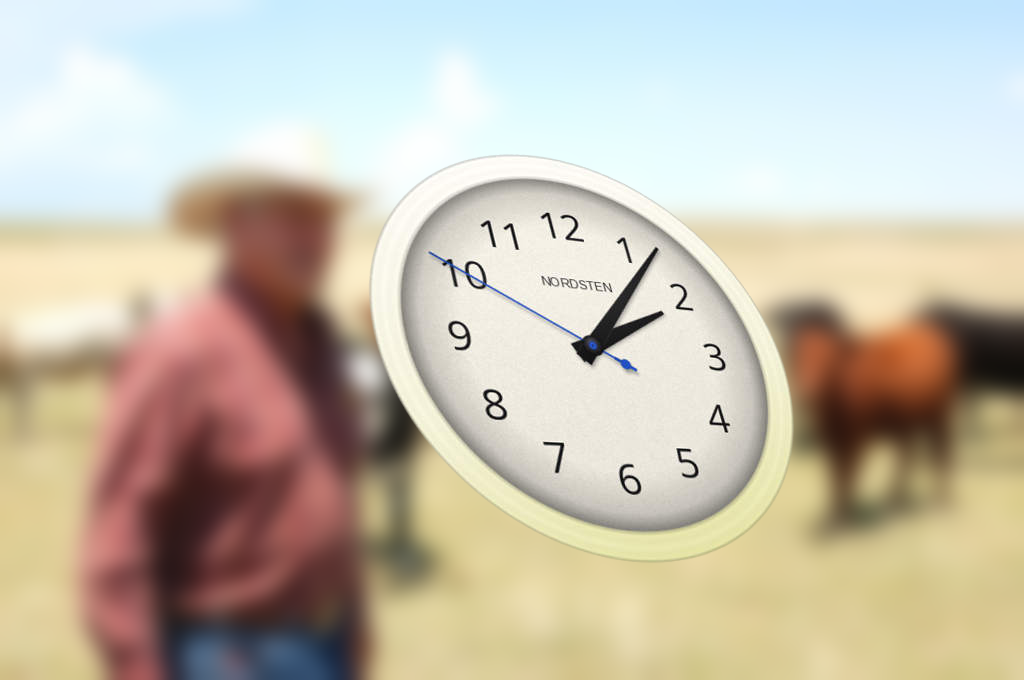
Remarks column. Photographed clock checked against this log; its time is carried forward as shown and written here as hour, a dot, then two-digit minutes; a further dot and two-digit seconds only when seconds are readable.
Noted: 2.06.50
